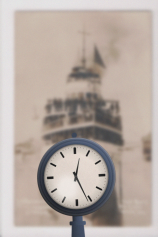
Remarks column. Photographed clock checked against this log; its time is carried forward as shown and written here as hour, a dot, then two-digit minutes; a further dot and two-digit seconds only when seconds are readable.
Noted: 12.26
